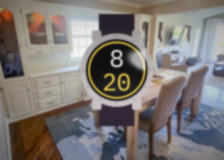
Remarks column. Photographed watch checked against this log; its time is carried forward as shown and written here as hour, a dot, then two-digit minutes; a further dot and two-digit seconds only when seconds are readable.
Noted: 8.20
